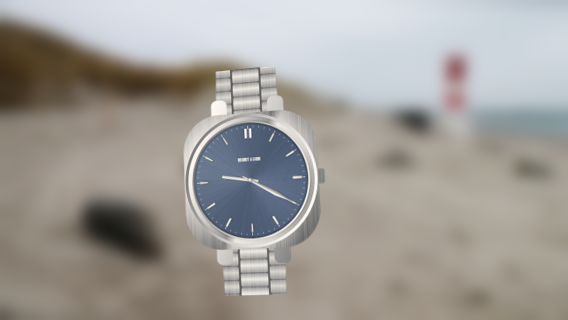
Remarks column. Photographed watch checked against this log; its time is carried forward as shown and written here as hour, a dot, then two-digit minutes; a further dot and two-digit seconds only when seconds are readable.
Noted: 9.20
